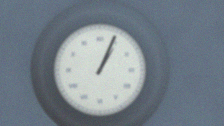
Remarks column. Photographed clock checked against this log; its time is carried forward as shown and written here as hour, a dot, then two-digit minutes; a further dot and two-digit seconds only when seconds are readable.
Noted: 1.04
